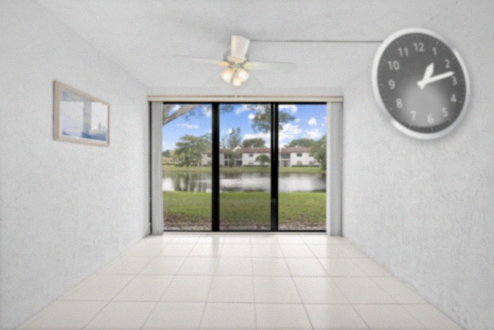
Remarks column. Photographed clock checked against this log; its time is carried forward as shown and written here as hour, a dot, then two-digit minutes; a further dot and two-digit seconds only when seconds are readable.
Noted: 1.13
